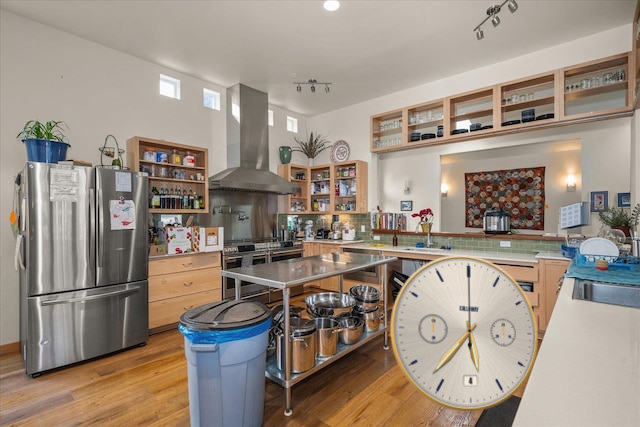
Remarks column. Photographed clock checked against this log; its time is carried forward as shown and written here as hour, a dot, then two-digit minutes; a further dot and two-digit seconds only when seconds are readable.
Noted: 5.37
